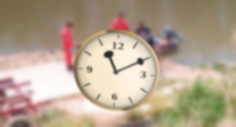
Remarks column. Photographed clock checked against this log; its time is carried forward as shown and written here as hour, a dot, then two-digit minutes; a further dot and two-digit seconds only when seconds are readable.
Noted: 11.10
